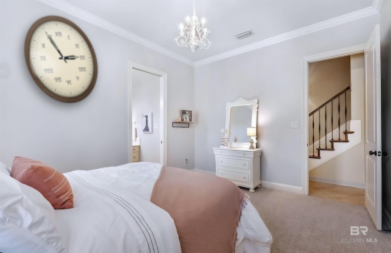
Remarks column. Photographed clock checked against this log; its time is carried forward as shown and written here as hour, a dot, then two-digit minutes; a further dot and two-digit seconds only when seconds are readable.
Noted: 2.55
